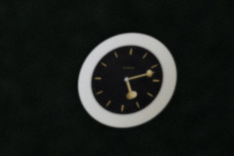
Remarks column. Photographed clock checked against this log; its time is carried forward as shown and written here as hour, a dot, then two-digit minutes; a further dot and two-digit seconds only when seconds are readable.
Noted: 5.12
